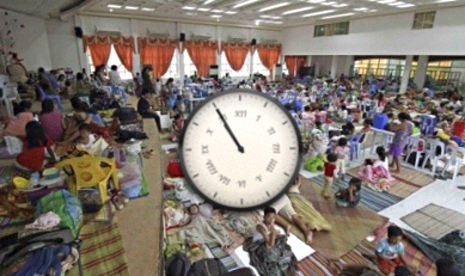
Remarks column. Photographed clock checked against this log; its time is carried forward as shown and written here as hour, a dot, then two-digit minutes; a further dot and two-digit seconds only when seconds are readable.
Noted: 10.55
